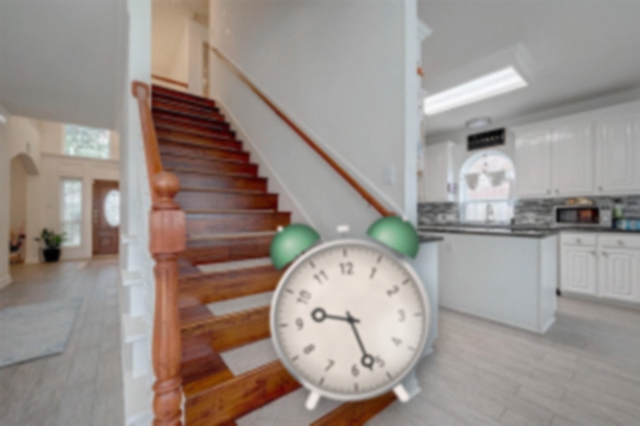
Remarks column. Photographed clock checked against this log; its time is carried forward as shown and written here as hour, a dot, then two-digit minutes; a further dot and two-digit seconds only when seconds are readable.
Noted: 9.27
